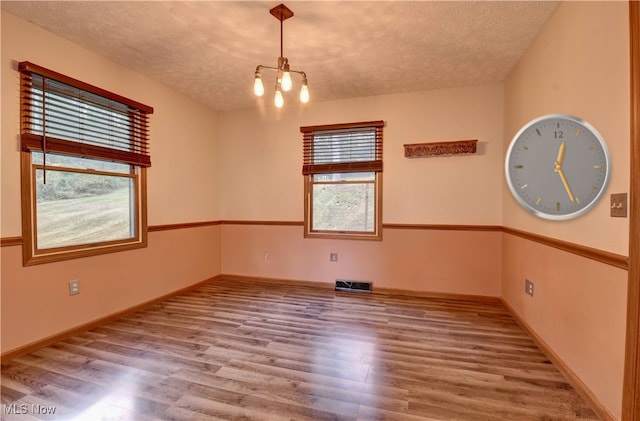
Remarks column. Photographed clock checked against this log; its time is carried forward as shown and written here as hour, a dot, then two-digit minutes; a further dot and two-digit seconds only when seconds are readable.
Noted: 12.26
